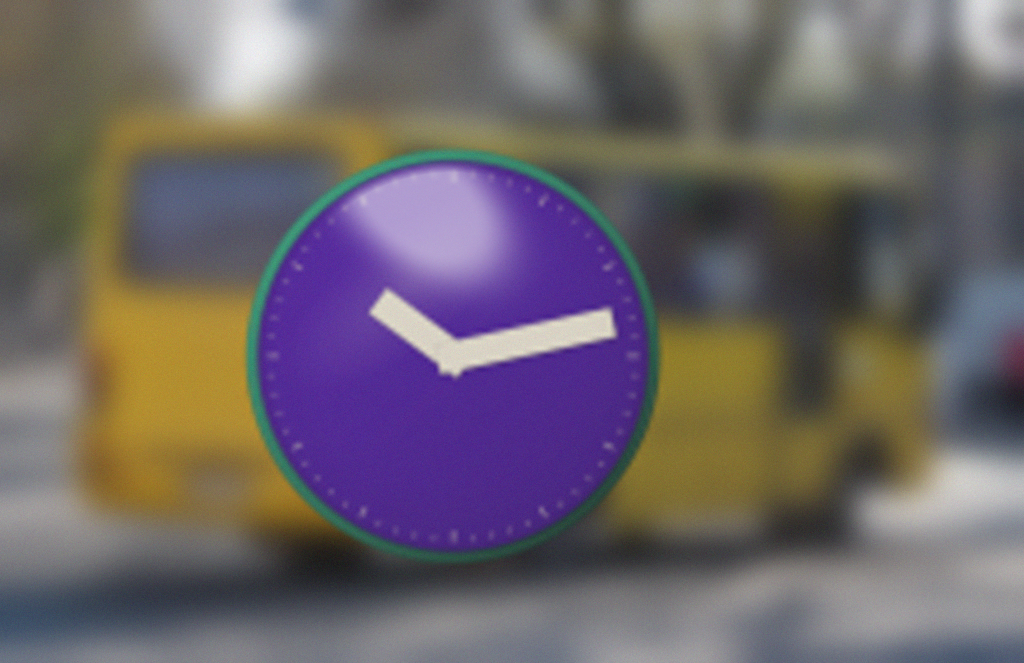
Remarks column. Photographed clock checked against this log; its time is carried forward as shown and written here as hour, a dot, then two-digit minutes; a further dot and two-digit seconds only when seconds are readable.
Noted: 10.13
